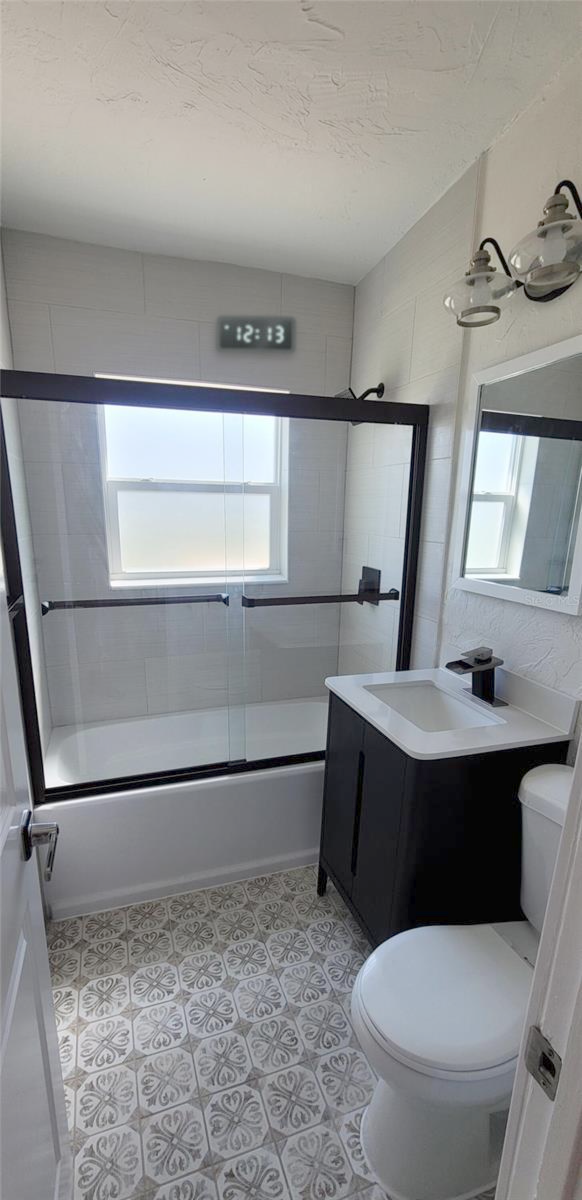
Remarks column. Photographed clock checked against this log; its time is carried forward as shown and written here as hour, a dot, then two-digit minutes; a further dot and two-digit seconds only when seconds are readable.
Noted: 12.13
